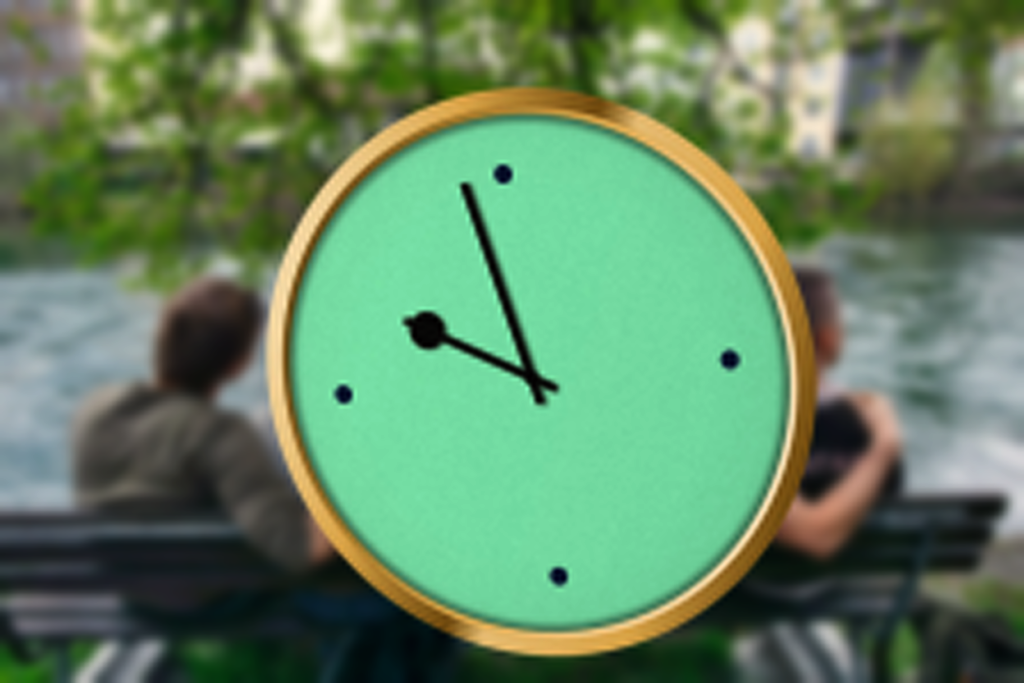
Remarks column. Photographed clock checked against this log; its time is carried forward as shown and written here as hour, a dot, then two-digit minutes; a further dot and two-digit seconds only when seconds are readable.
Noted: 9.58
